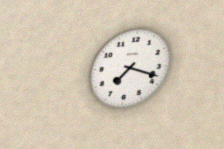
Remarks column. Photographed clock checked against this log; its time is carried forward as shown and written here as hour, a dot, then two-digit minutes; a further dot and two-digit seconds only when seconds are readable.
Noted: 7.18
